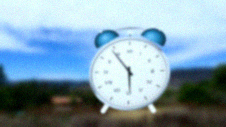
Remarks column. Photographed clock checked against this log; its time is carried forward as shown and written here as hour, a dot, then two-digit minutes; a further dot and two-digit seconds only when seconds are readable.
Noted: 5.54
